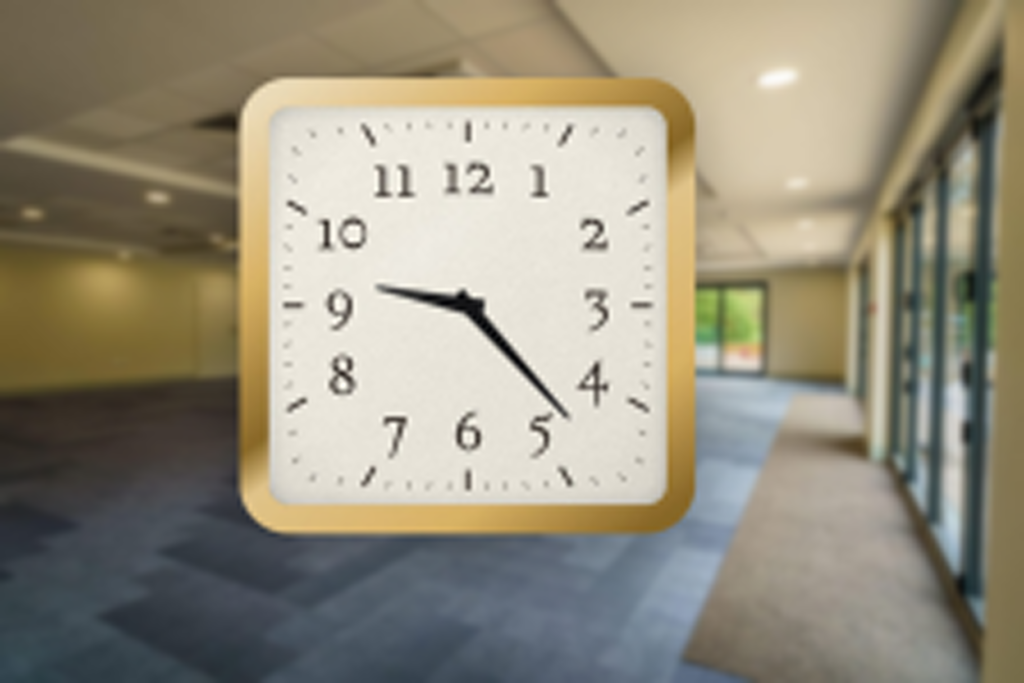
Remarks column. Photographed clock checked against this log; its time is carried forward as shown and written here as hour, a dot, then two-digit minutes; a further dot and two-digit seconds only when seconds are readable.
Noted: 9.23
